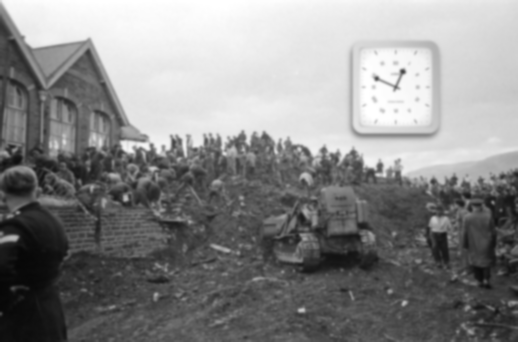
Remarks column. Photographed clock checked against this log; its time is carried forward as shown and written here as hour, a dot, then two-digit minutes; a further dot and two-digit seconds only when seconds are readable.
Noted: 12.49
